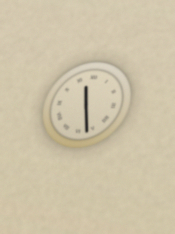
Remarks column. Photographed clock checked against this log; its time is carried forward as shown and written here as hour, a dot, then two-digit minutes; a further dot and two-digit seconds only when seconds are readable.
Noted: 11.27
